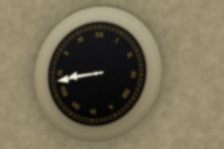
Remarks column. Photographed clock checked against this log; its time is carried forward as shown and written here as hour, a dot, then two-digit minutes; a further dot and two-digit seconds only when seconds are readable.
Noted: 8.43
